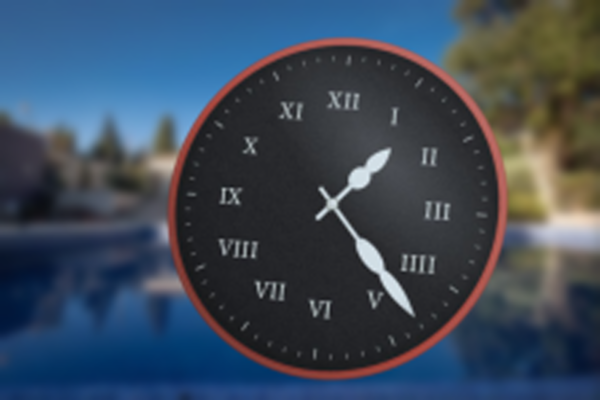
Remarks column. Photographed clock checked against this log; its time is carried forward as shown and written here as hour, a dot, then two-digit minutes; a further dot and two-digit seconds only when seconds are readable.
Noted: 1.23
